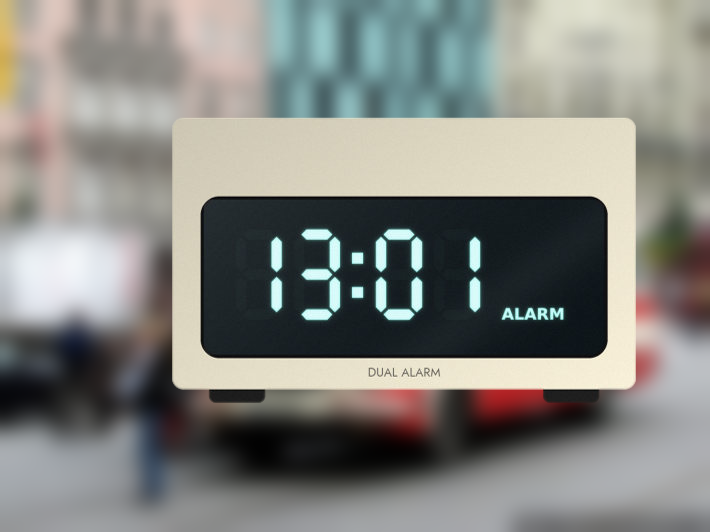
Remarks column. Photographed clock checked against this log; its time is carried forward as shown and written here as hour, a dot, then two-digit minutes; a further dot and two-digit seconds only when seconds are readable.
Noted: 13.01
